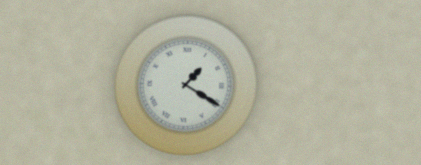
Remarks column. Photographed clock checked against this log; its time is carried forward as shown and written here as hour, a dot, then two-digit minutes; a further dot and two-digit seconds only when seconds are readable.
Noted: 1.20
